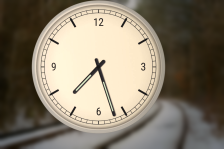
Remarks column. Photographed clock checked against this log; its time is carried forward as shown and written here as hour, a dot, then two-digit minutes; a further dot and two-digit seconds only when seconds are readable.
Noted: 7.27
